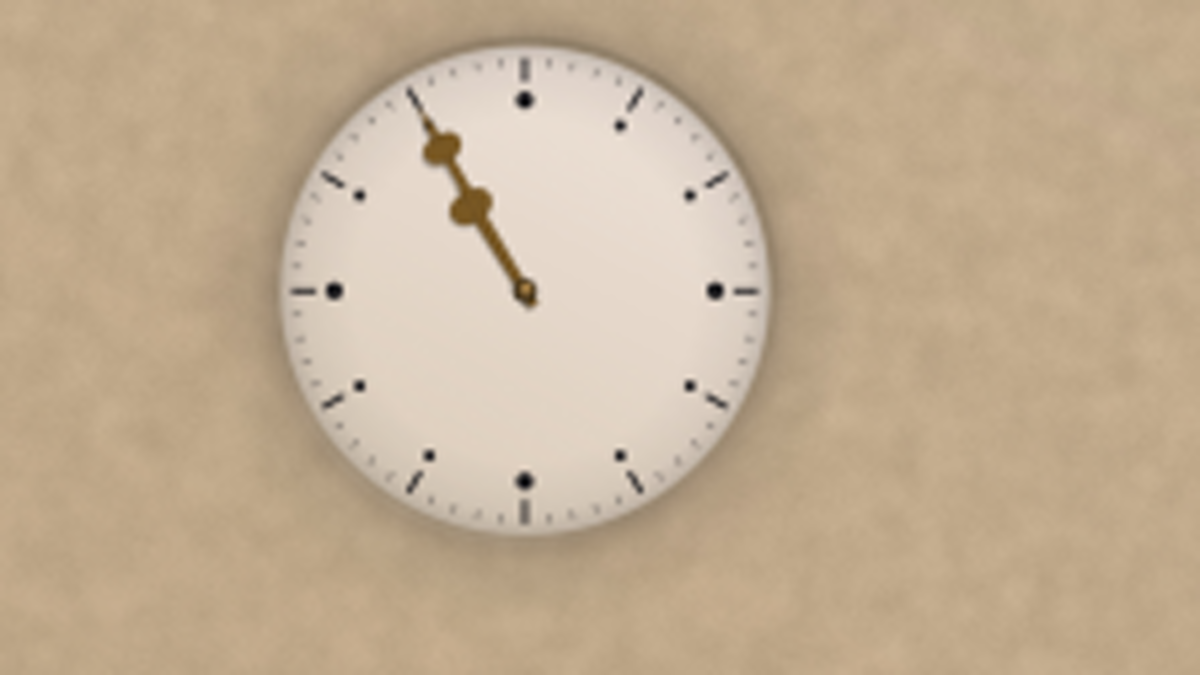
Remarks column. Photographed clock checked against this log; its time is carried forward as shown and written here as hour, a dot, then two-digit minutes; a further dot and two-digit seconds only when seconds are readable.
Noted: 10.55
